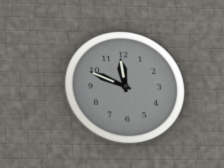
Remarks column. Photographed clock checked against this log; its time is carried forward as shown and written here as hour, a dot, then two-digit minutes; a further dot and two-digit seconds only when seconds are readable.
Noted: 11.49
